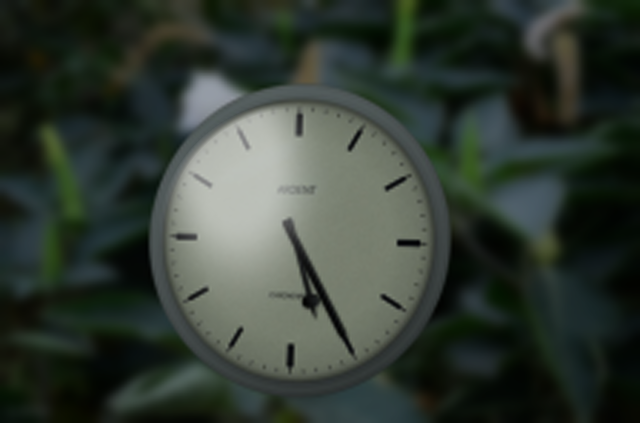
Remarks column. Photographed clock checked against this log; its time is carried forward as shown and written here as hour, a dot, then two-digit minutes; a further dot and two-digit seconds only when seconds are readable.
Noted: 5.25
